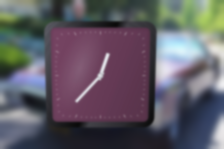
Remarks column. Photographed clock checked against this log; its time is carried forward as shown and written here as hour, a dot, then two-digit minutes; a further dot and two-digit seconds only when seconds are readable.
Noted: 12.37
